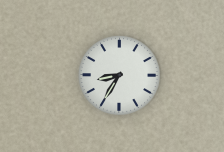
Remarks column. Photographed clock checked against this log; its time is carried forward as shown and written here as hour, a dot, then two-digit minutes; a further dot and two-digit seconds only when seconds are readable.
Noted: 8.35
